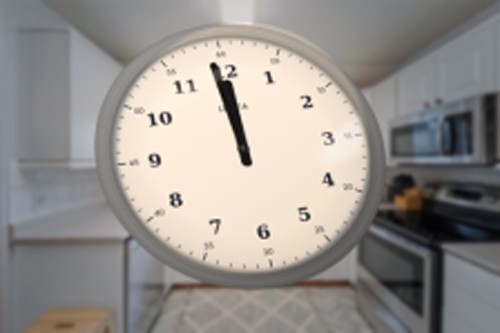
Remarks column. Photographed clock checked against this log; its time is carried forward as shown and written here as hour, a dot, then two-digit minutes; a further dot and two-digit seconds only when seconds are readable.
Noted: 11.59
